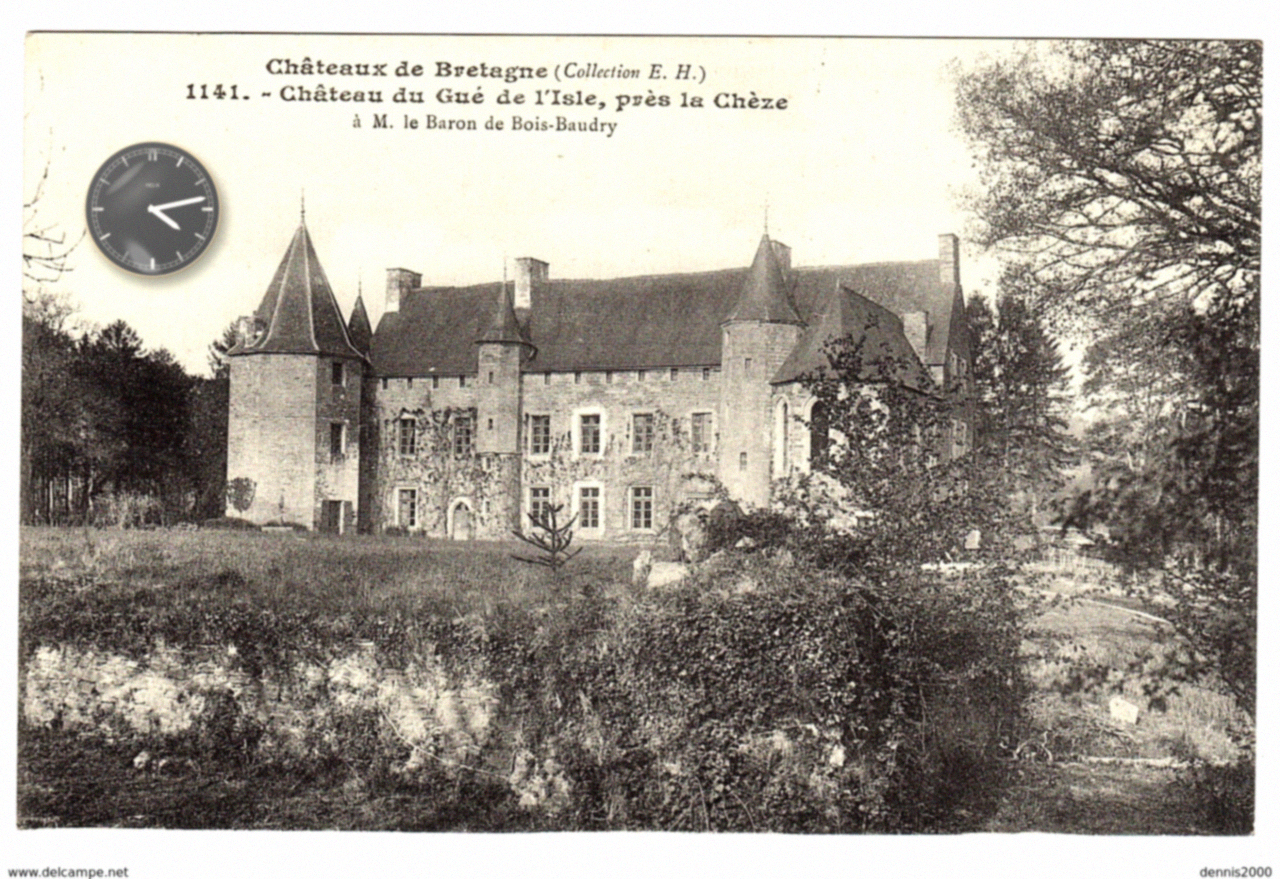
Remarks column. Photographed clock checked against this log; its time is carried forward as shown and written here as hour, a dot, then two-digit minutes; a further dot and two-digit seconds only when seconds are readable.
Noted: 4.13
